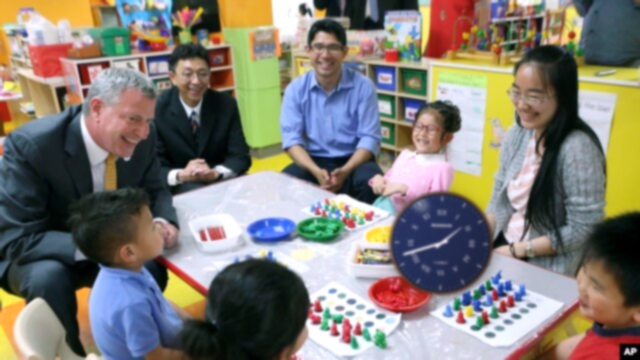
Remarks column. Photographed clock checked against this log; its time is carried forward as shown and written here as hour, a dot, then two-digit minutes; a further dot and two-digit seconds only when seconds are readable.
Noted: 1.42
